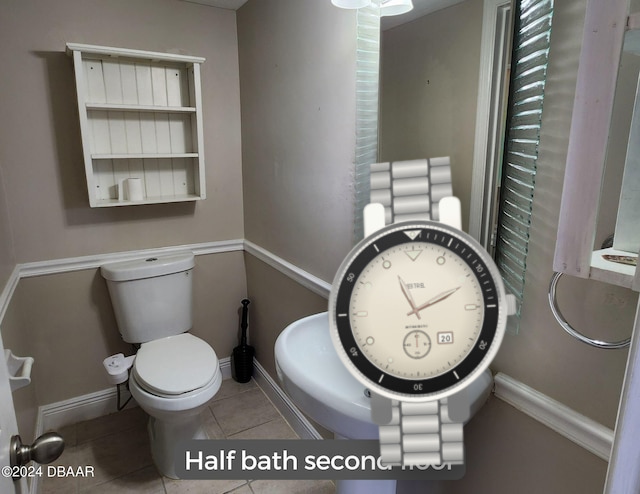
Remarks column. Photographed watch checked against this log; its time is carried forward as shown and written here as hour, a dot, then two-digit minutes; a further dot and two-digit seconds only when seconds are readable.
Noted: 11.11
